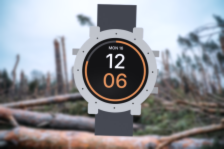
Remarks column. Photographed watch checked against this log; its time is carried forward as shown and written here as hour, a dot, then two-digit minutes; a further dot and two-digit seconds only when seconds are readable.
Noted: 12.06
